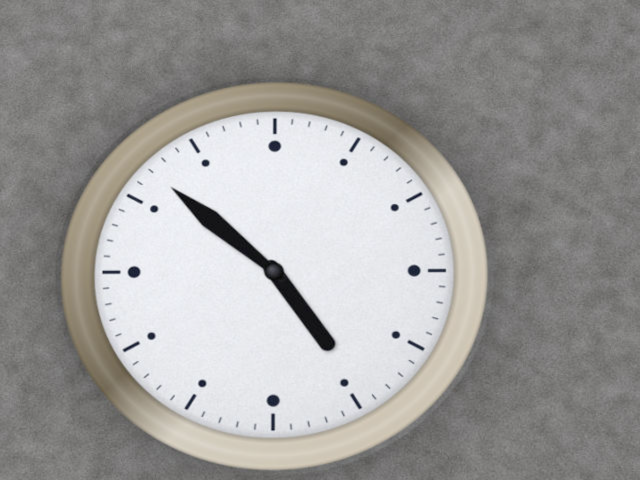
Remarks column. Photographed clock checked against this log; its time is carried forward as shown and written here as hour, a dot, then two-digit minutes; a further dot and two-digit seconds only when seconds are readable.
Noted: 4.52
